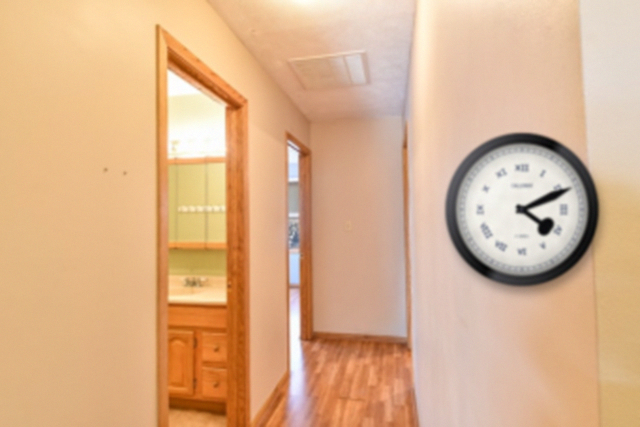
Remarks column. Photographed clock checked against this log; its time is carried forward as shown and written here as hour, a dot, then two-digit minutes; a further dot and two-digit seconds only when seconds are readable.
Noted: 4.11
